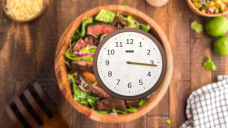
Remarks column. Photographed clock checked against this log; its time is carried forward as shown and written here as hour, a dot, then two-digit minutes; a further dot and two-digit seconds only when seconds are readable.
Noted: 3.16
